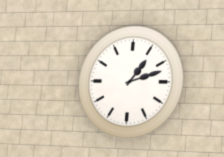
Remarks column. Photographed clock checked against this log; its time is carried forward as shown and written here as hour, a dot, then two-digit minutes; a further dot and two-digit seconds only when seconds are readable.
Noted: 1.12
